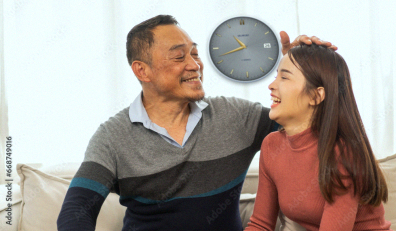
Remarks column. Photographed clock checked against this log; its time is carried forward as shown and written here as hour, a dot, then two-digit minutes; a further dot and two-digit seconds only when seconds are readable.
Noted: 10.42
